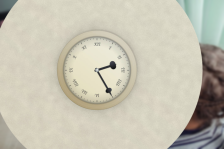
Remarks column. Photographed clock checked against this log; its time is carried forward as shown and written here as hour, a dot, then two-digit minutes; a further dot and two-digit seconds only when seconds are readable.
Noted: 2.25
